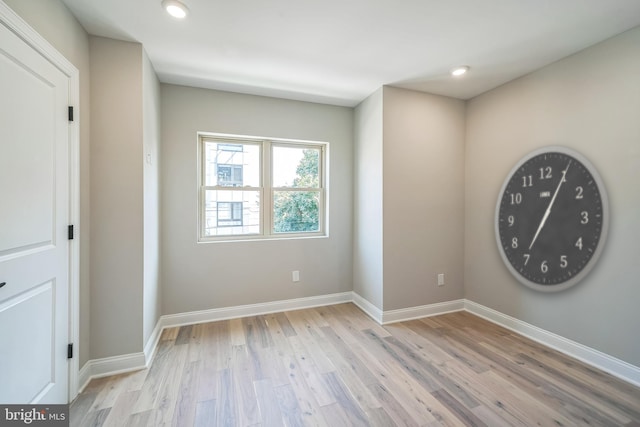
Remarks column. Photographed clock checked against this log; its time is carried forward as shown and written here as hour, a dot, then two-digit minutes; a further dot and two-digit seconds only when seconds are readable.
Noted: 7.05
